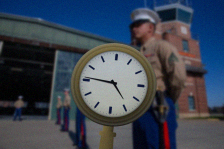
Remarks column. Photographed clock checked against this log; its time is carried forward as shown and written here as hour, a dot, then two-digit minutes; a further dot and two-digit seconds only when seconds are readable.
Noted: 4.46
